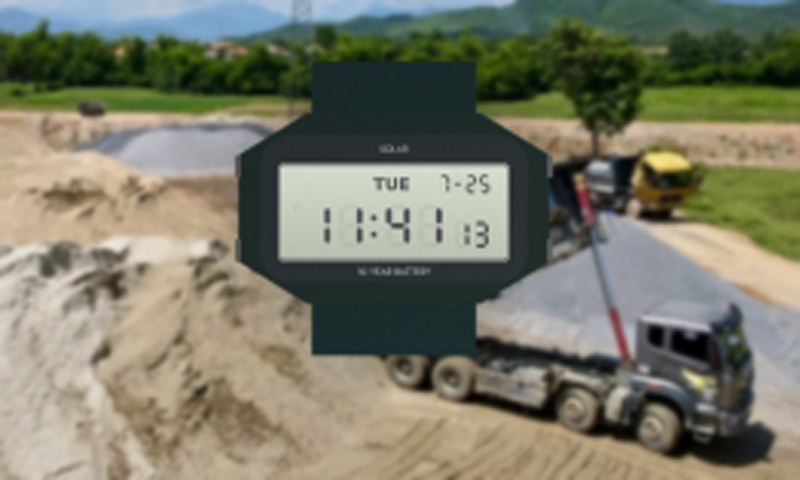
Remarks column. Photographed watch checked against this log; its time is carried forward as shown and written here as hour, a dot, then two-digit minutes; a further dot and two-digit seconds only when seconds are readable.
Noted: 11.41.13
